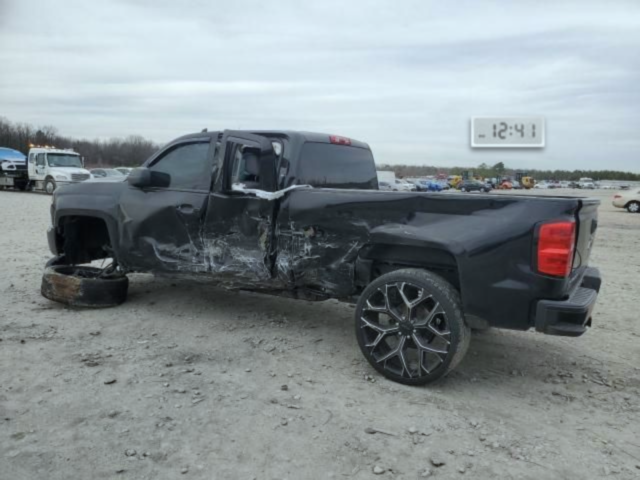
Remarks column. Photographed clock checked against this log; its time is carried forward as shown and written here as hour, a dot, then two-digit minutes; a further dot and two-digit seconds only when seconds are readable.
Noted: 12.41
